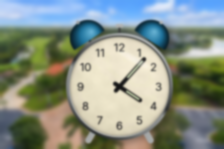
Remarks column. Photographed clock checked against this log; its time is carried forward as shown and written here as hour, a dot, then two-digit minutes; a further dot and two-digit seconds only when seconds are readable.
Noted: 4.07
